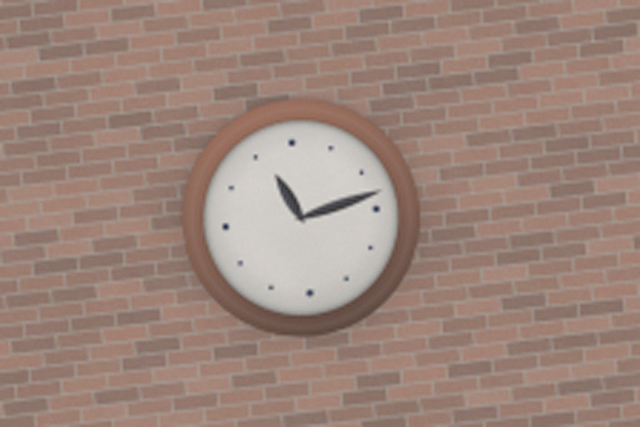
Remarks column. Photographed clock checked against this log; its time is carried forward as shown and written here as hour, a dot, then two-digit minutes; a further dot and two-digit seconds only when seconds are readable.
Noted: 11.13
